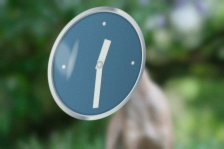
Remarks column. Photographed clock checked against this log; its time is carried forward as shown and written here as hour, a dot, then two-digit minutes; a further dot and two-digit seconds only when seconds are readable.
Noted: 12.30
